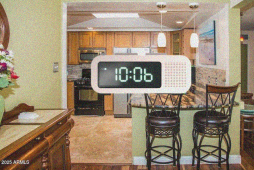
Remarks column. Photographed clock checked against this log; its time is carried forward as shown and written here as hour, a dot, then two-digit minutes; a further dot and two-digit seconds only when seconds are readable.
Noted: 10.06
